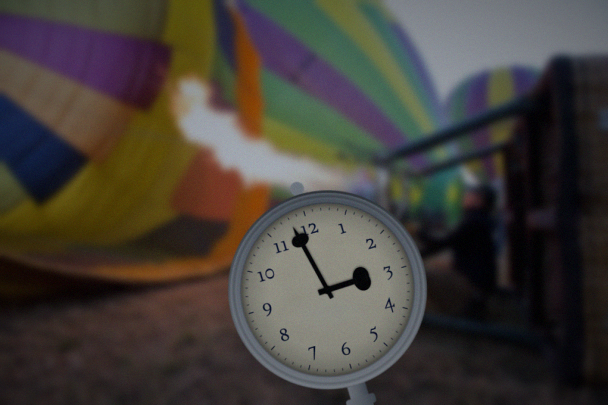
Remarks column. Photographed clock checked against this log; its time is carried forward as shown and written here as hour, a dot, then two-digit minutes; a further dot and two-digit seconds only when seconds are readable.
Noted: 2.58
